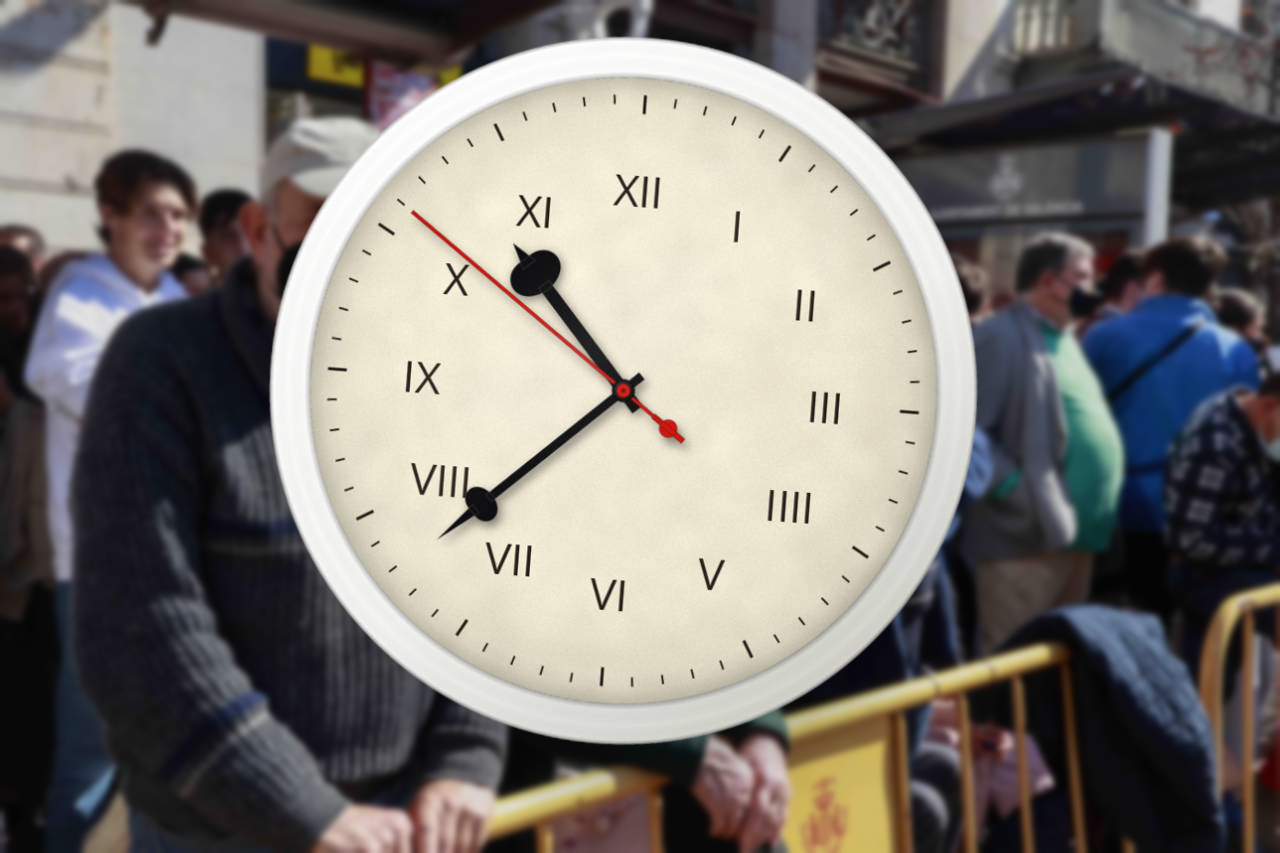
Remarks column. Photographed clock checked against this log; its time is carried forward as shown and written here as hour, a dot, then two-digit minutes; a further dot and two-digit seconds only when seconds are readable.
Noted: 10.37.51
